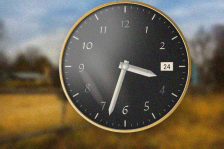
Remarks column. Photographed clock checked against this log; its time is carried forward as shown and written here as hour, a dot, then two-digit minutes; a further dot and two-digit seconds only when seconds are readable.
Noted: 3.33
